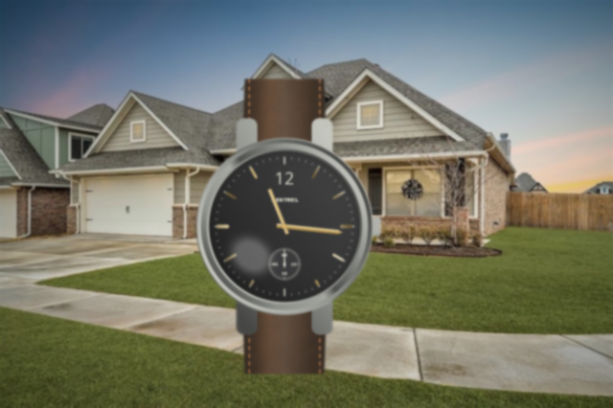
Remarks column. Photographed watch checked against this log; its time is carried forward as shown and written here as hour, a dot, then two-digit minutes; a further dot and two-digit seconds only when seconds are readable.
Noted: 11.16
